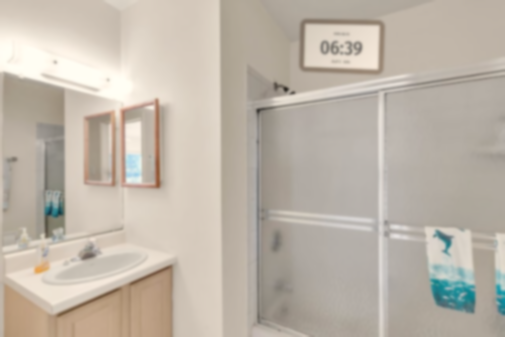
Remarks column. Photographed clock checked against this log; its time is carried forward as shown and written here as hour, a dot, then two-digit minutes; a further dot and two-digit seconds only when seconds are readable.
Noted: 6.39
